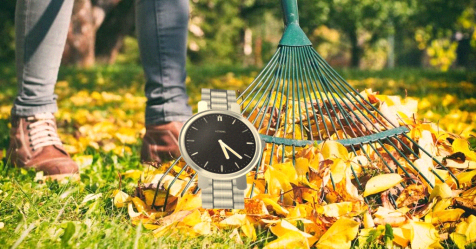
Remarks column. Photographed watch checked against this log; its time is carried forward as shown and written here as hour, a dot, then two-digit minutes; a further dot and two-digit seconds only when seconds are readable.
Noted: 5.22
